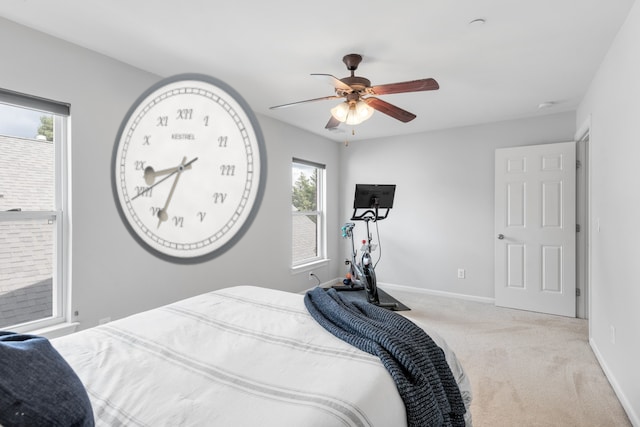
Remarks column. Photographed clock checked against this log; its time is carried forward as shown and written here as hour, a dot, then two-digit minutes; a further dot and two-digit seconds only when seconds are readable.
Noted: 8.33.40
